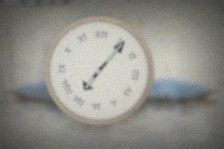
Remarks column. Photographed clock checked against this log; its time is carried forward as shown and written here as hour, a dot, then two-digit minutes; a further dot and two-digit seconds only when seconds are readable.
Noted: 7.06
